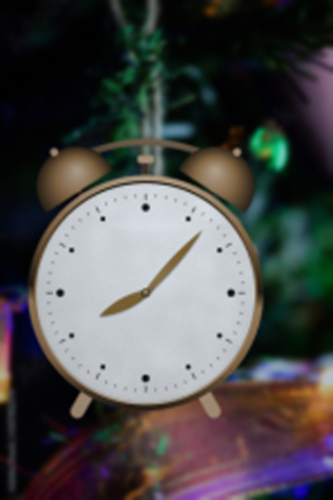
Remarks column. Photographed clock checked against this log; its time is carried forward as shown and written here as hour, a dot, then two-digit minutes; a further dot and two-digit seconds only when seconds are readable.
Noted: 8.07
